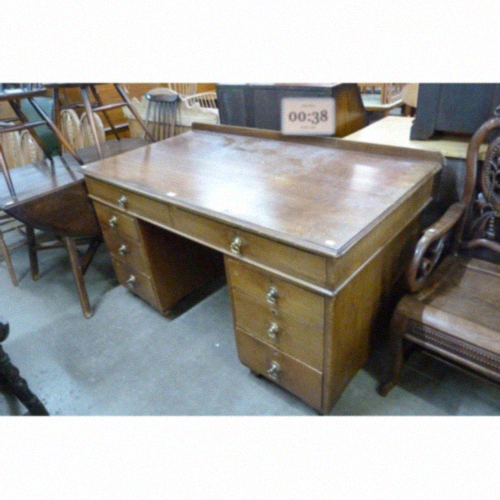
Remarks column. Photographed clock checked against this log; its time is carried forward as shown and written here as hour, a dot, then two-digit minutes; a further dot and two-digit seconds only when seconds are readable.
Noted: 0.38
